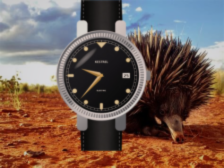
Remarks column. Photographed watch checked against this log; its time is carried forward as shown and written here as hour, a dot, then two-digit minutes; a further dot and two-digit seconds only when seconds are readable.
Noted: 9.37
